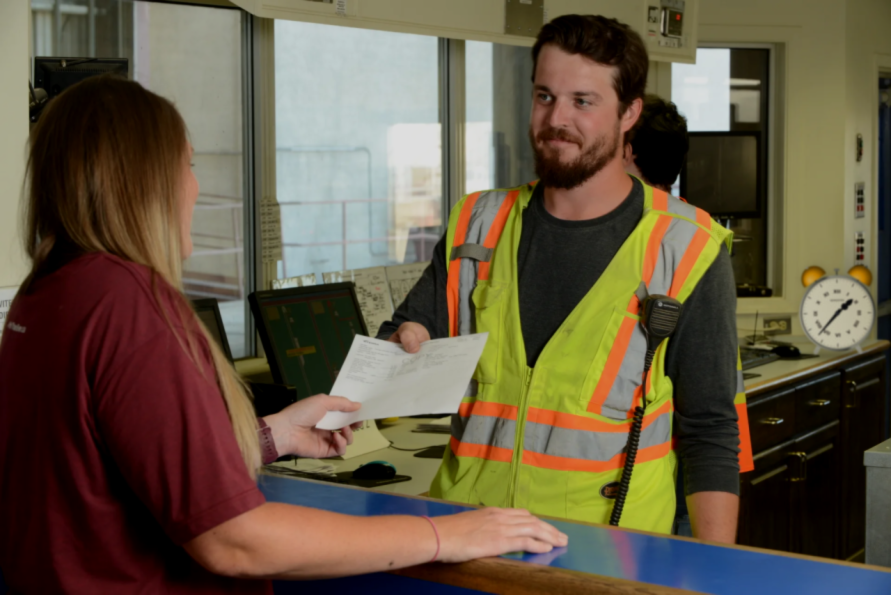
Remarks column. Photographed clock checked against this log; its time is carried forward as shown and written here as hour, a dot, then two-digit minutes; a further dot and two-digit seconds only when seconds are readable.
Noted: 1.37
